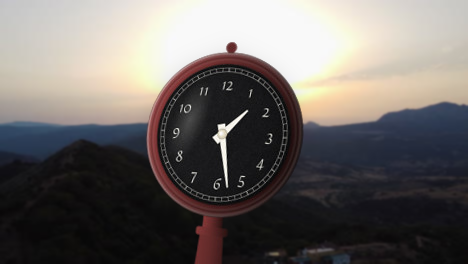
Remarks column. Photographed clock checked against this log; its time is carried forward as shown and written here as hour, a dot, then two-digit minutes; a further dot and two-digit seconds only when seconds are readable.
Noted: 1.28
